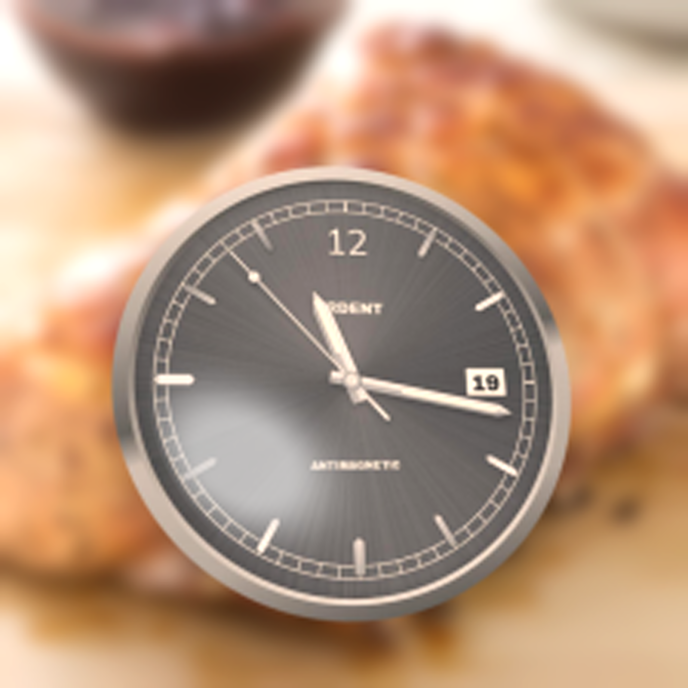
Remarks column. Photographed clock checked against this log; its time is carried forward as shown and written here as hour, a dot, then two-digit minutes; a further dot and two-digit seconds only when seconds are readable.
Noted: 11.16.53
